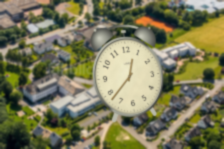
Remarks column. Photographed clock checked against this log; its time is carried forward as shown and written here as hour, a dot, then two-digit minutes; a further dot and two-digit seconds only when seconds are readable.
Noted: 12.38
